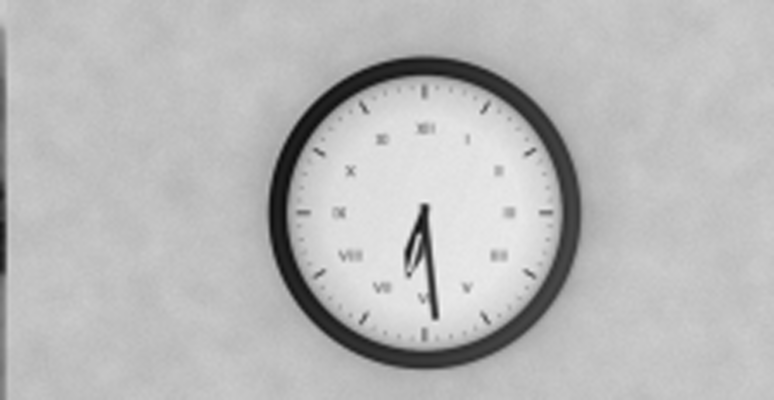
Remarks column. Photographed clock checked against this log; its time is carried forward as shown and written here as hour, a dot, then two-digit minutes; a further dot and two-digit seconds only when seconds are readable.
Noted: 6.29
